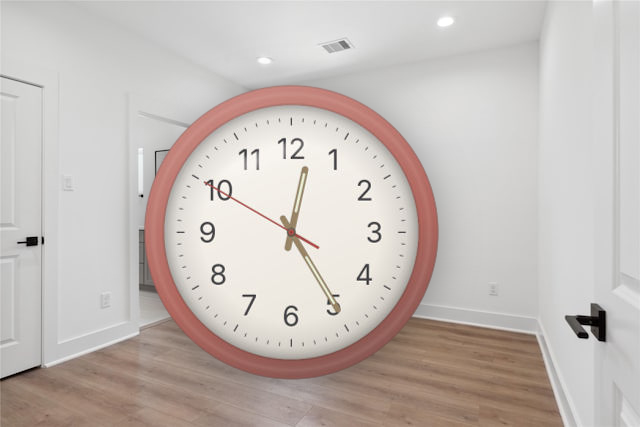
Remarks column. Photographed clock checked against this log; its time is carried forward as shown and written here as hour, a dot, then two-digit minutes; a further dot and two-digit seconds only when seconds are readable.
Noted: 12.24.50
